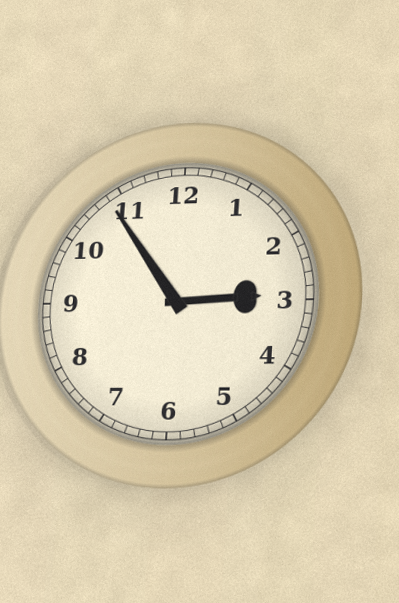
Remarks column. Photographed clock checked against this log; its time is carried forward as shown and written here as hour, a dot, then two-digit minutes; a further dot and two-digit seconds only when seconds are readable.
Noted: 2.54
